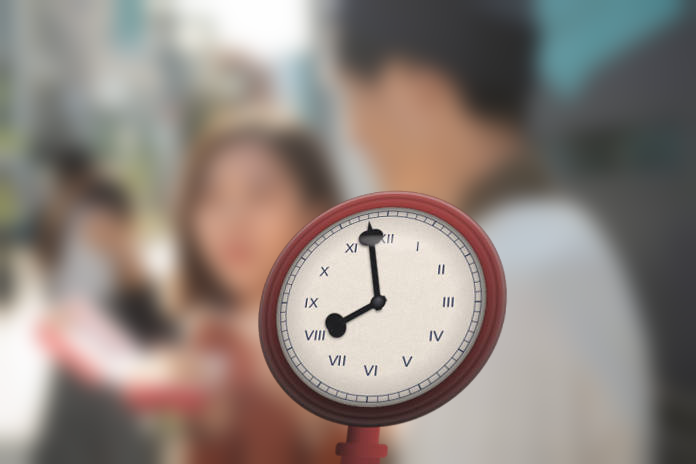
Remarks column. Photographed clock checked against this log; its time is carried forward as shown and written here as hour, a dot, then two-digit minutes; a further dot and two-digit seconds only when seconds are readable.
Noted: 7.58
